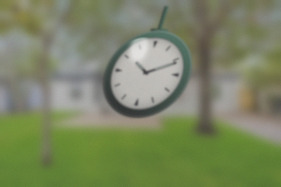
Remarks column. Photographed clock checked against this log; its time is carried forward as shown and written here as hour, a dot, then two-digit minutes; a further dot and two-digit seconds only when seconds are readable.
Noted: 10.11
